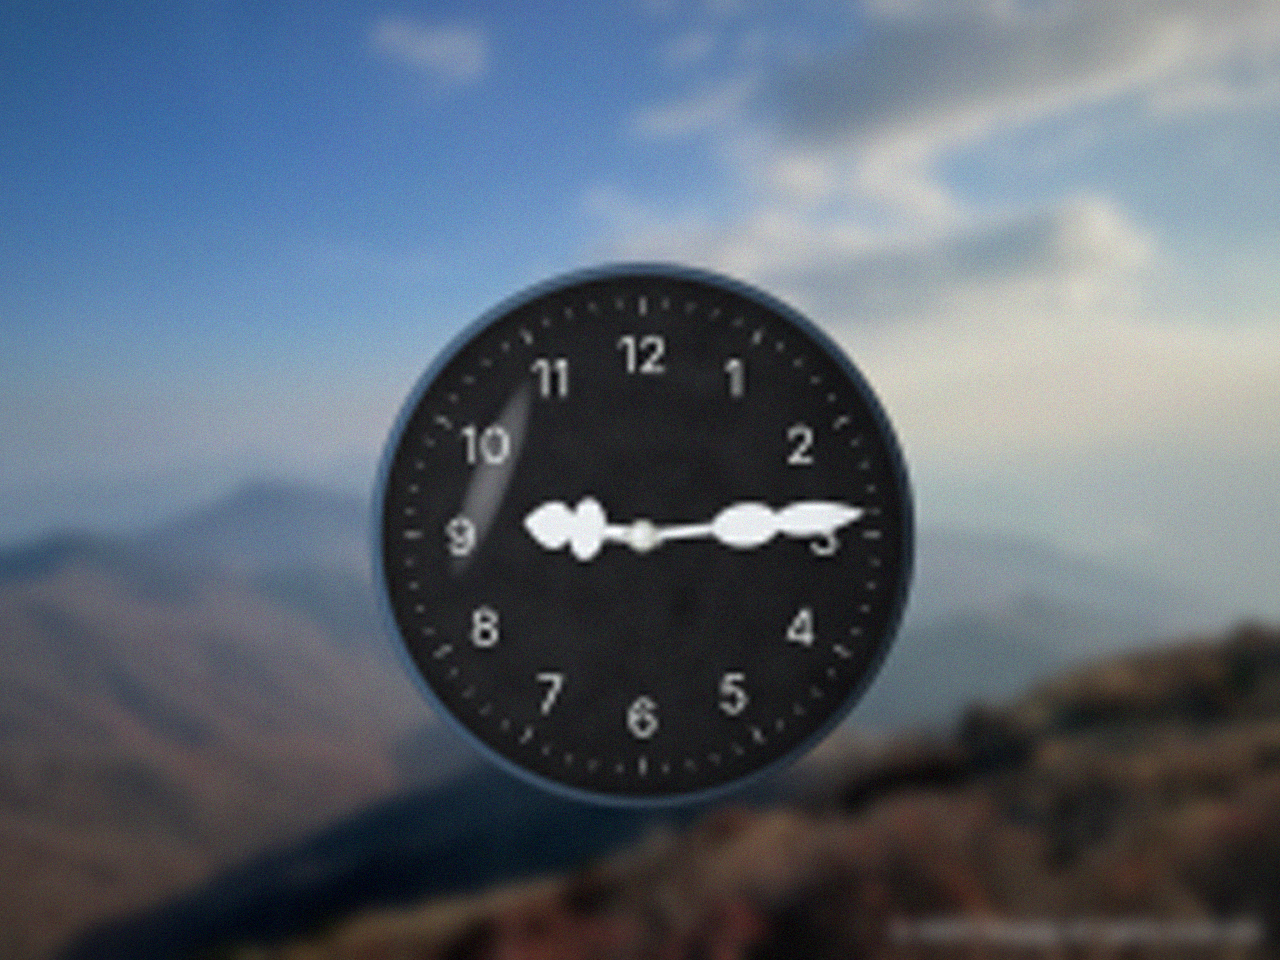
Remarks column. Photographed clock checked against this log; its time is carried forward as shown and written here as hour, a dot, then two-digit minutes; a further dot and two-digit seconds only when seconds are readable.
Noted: 9.14
